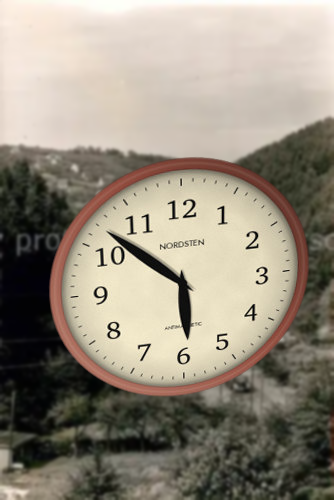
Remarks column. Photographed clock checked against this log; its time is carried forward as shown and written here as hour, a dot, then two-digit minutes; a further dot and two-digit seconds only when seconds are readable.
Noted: 5.52
